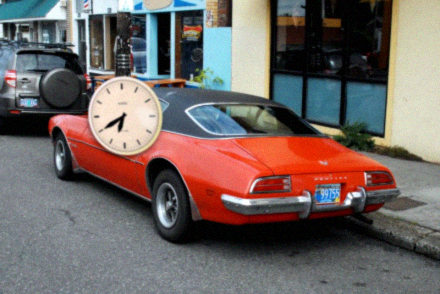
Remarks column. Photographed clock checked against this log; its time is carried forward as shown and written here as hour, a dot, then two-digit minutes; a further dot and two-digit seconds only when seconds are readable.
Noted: 6.40
